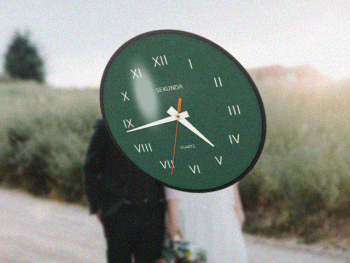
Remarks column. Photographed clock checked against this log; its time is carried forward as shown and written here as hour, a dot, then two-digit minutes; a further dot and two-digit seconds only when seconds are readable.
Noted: 4.43.34
